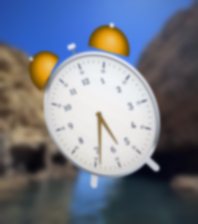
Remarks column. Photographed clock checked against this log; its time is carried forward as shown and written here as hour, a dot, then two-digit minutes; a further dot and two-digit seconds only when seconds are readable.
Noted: 5.34
